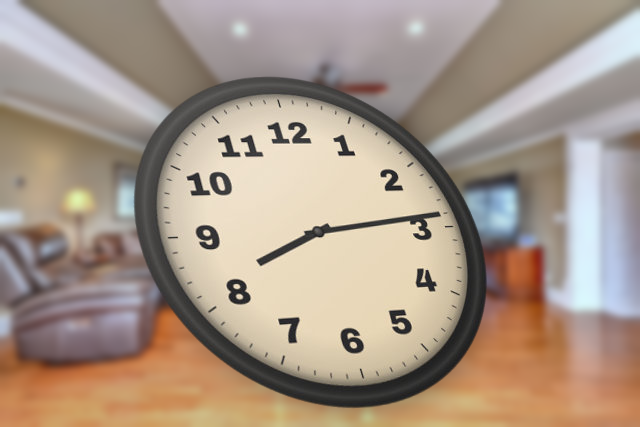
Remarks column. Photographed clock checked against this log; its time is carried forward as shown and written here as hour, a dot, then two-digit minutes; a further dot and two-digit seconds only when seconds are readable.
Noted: 8.14
